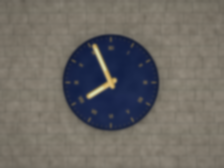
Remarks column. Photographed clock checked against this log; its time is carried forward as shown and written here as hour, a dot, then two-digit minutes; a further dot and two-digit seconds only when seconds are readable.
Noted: 7.56
